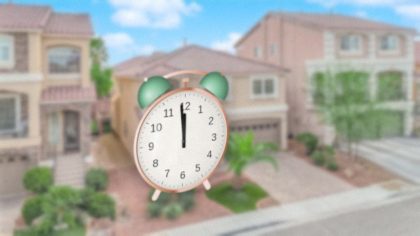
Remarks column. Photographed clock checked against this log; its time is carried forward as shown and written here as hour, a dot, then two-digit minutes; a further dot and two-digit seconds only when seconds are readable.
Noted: 11.59
